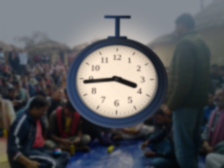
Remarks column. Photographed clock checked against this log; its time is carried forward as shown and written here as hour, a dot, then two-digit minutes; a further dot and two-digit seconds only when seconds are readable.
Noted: 3.44
